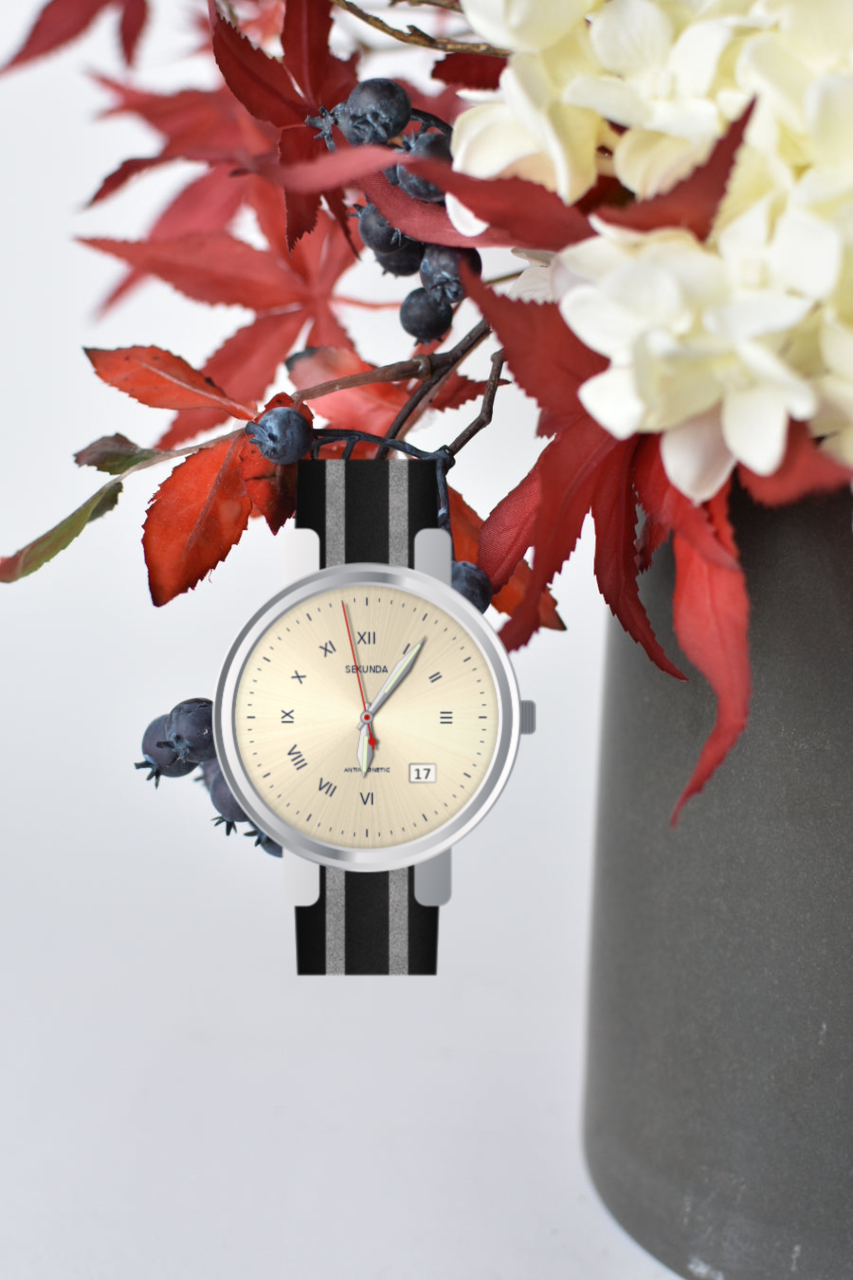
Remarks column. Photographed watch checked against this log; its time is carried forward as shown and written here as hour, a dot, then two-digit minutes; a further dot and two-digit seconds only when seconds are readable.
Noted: 6.05.58
